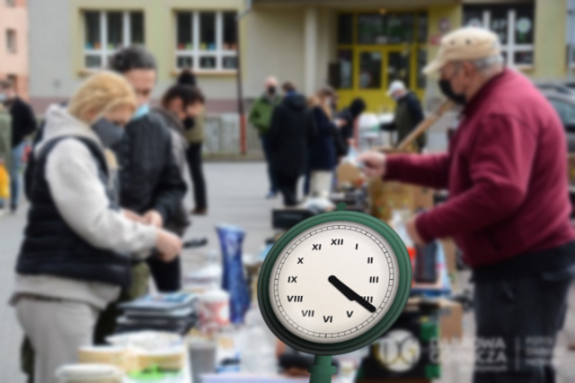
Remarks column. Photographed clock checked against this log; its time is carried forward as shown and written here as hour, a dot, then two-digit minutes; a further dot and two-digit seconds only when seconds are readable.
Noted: 4.21
